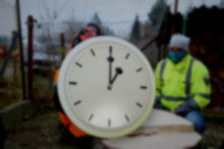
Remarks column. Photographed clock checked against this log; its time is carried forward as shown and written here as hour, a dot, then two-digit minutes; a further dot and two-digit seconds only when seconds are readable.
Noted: 1.00
